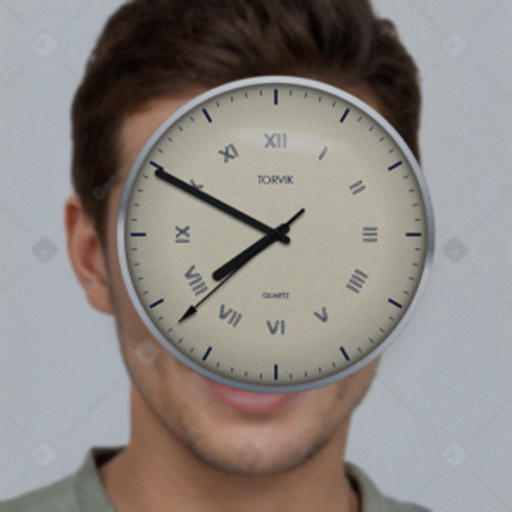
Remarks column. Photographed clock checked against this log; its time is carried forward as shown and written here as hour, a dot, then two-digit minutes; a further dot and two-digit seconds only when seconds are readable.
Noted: 7.49.38
